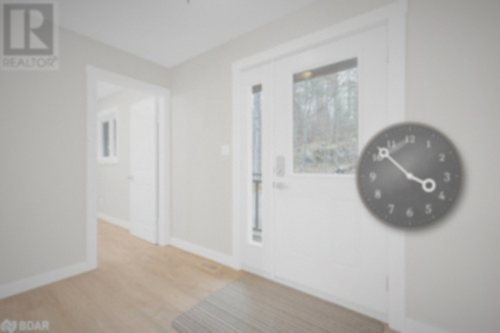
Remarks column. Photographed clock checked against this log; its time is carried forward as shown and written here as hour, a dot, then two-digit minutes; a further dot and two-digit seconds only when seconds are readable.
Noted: 3.52
